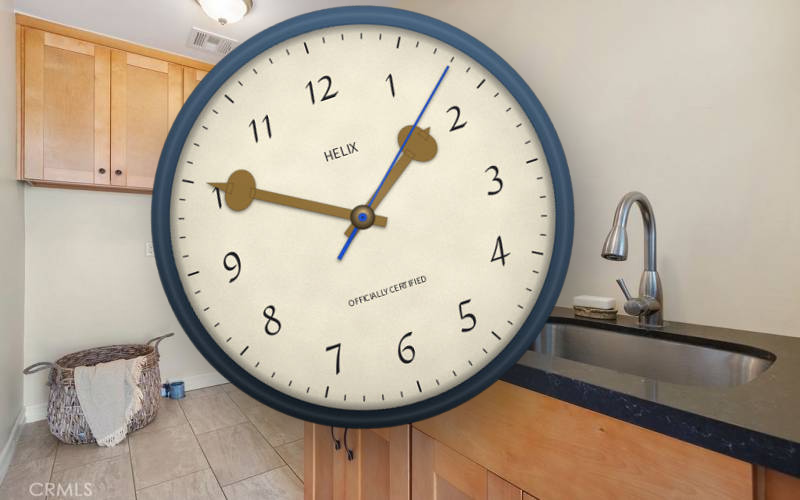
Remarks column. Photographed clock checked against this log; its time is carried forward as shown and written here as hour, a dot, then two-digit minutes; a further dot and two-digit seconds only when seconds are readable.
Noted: 1.50.08
